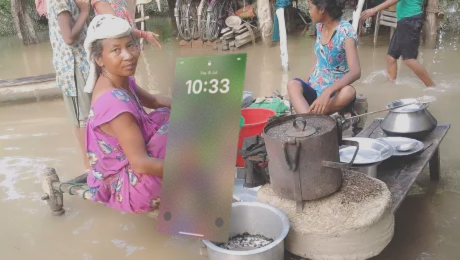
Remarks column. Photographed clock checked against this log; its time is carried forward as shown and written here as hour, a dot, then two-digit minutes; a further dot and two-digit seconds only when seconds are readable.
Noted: 10.33
